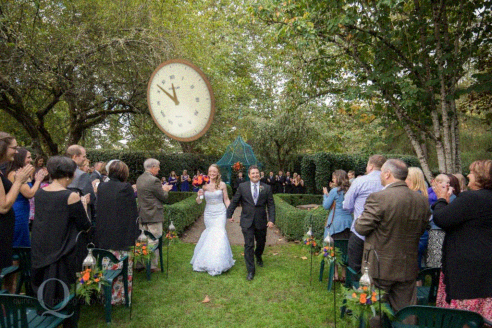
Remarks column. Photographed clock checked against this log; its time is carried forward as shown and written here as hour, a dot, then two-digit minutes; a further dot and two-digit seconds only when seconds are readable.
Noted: 11.52
